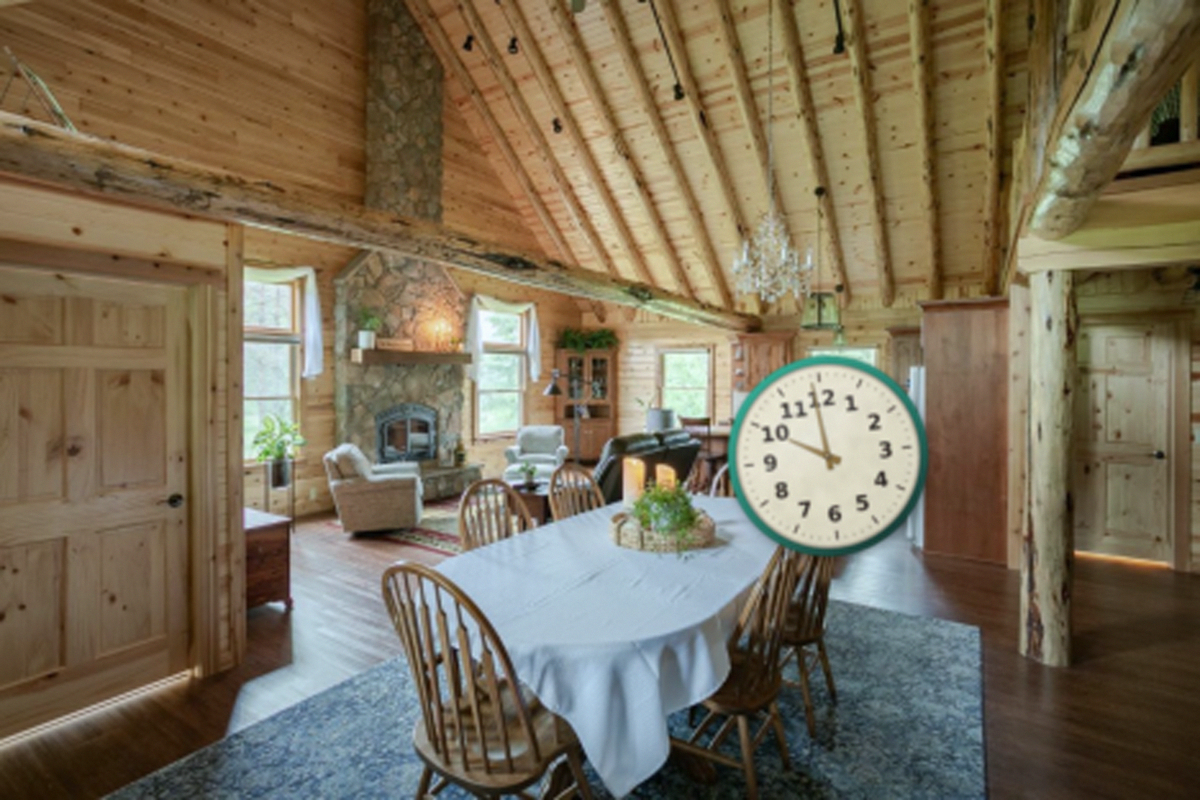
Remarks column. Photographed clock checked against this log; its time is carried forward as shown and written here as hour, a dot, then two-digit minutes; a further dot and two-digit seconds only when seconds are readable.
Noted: 9.59
